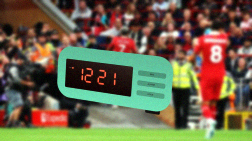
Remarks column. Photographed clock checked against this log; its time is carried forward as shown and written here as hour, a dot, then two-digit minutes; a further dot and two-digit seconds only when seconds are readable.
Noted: 12.21
